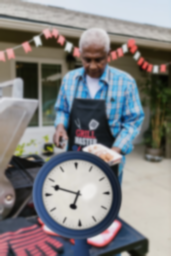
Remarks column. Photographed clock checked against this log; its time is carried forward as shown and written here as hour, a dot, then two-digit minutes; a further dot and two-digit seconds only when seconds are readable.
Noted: 6.48
